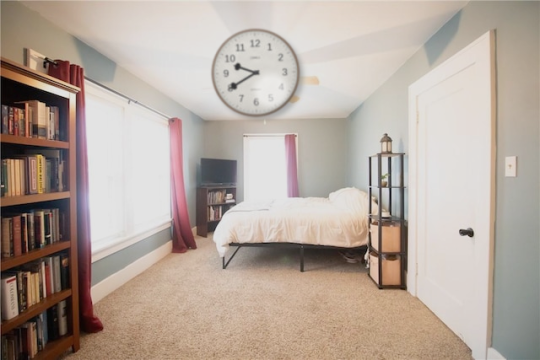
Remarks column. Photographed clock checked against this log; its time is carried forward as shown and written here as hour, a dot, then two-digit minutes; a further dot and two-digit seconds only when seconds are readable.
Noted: 9.40
